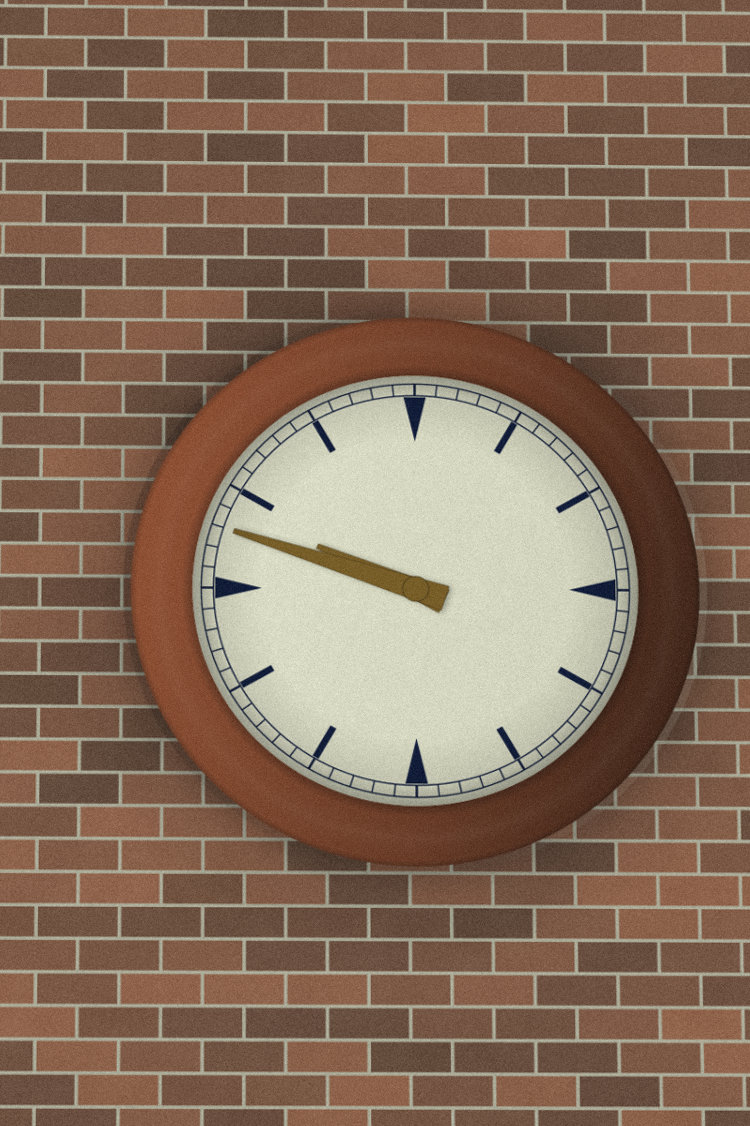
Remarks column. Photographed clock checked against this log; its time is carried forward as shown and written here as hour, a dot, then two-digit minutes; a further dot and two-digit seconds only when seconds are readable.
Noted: 9.48
